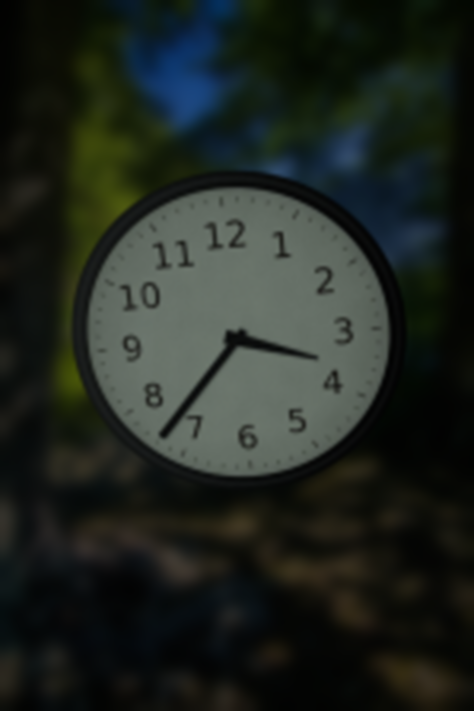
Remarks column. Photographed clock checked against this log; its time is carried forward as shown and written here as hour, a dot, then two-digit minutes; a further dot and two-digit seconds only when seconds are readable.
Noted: 3.37
